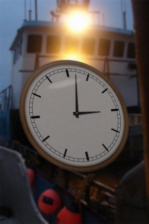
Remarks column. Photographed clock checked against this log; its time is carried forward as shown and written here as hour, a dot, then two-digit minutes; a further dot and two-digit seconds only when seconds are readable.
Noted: 3.02
